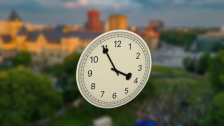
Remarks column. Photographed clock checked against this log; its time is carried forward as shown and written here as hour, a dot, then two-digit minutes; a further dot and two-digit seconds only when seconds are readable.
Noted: 3.55
